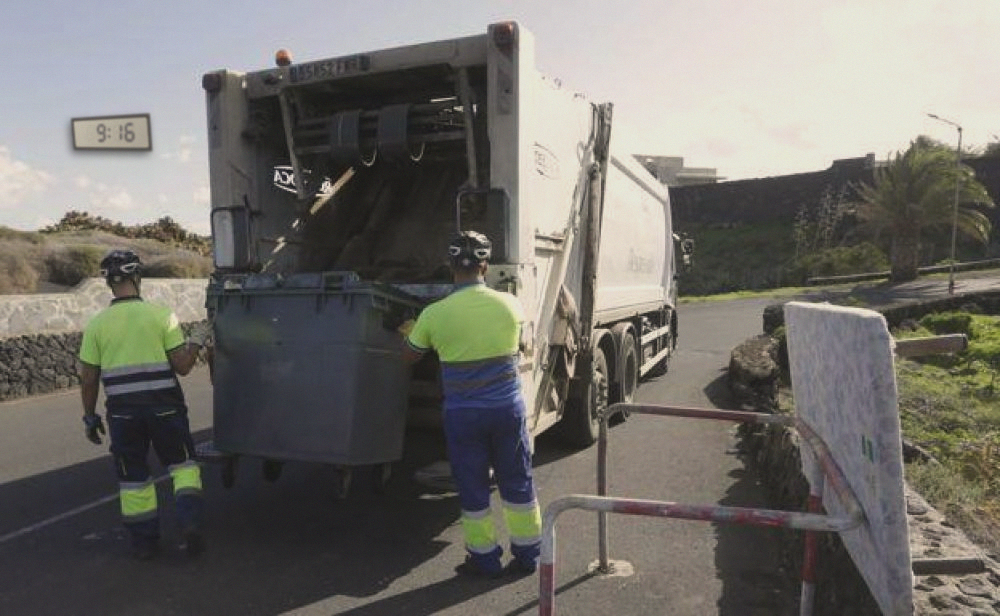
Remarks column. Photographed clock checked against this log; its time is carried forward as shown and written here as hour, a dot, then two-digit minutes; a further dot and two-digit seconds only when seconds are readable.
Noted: 9.16
